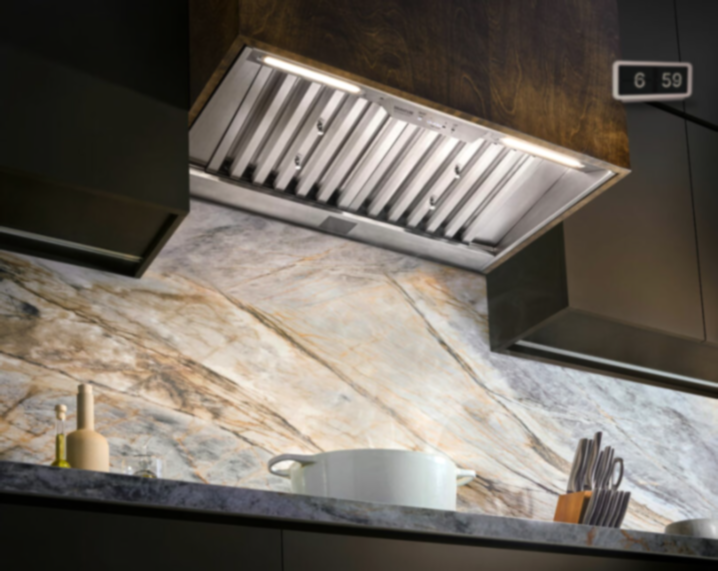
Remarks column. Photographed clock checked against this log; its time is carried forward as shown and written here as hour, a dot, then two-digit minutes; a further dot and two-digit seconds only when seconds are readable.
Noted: 6.59
